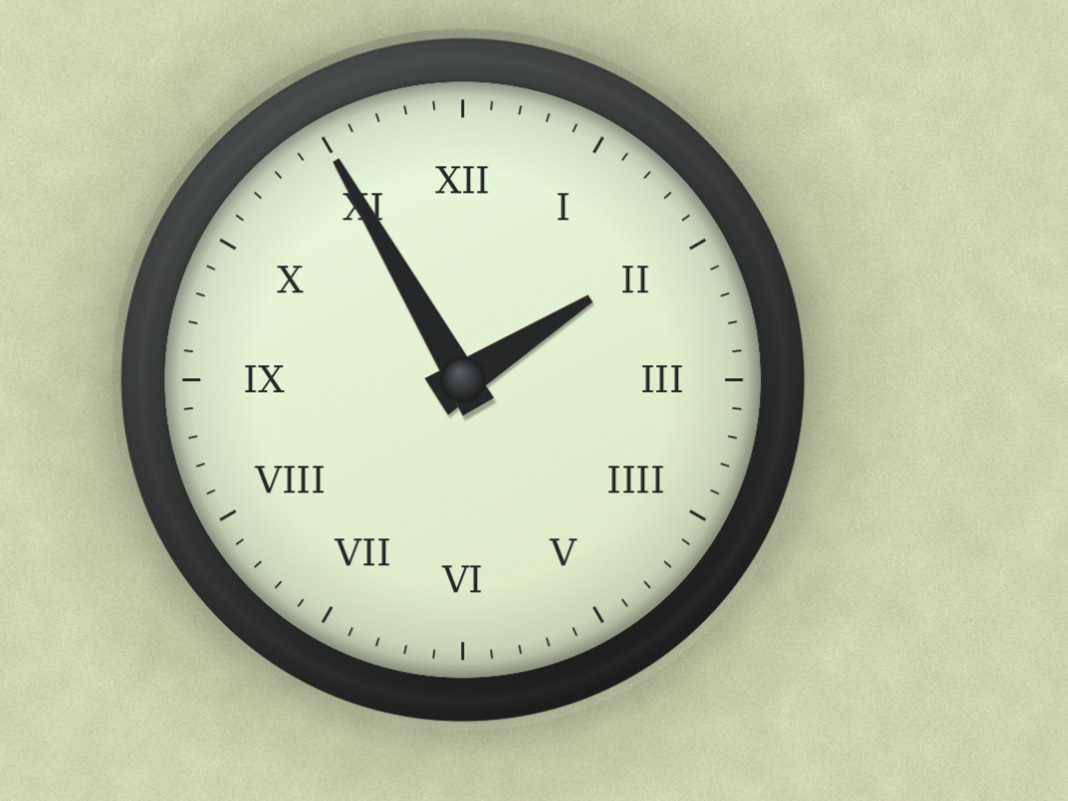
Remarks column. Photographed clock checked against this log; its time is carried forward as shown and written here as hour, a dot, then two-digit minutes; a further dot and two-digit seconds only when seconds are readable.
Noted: 1.55
